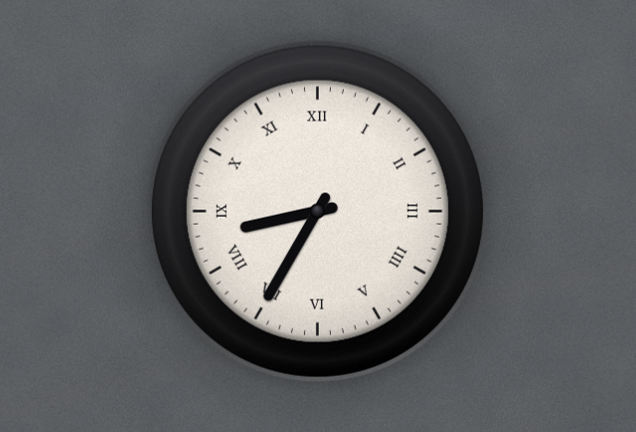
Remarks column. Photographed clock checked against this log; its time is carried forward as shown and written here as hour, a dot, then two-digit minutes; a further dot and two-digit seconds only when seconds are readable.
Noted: 8.35
